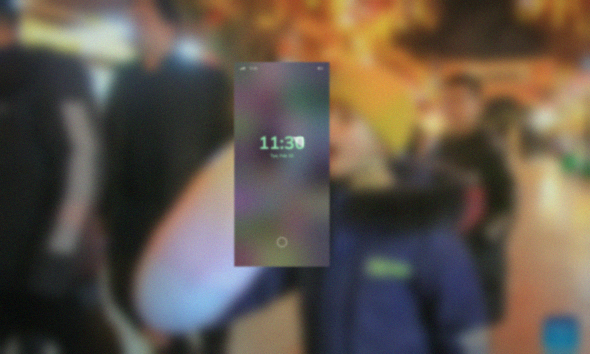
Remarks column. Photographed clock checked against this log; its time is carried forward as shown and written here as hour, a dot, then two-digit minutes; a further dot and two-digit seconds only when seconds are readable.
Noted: 11.30
